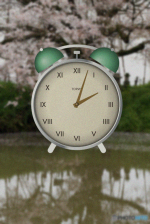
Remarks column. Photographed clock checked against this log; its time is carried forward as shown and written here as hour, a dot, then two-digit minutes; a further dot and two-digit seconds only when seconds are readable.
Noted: 2.03
